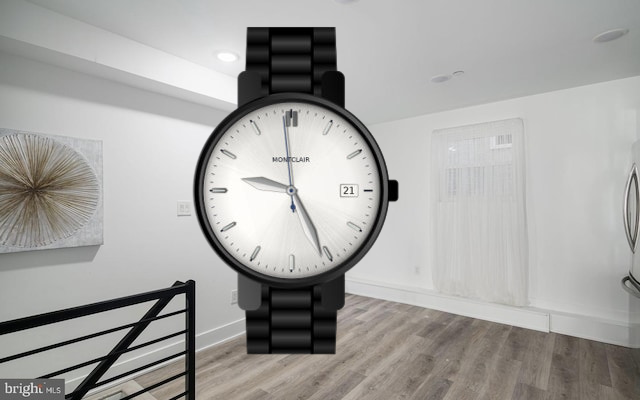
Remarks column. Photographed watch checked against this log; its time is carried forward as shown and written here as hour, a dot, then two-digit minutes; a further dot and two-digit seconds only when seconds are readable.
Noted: 9.25.59
